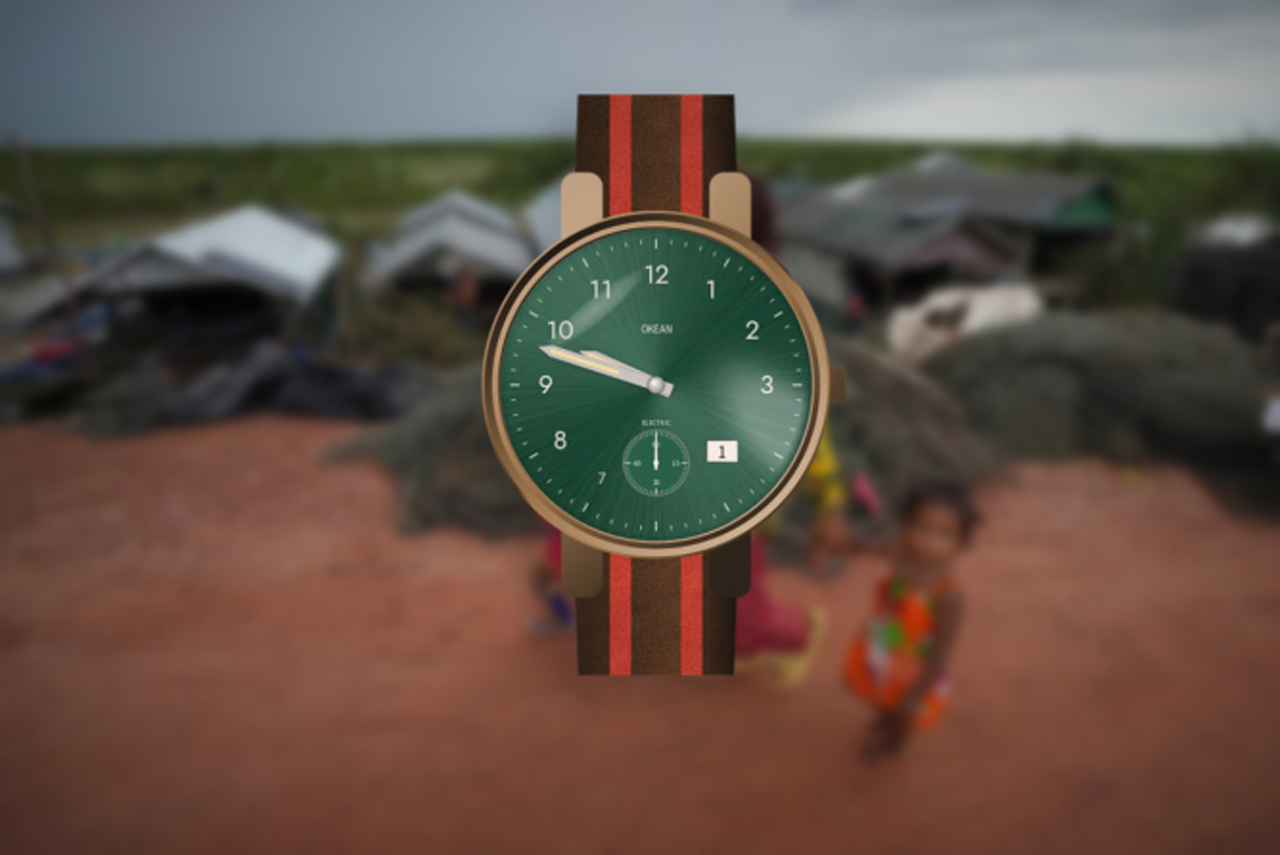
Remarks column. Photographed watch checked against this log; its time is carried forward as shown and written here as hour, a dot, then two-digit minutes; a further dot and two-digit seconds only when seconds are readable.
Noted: 9.48
